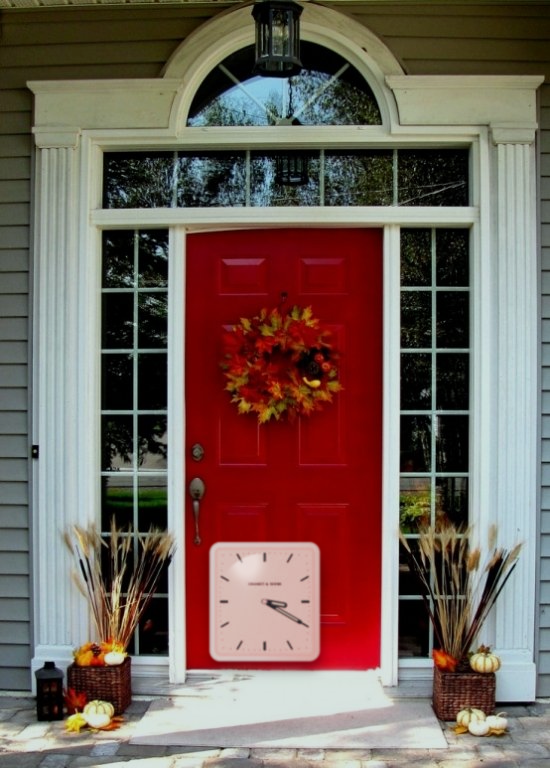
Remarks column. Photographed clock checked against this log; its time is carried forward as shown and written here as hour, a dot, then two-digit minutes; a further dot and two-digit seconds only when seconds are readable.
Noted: 3.20
